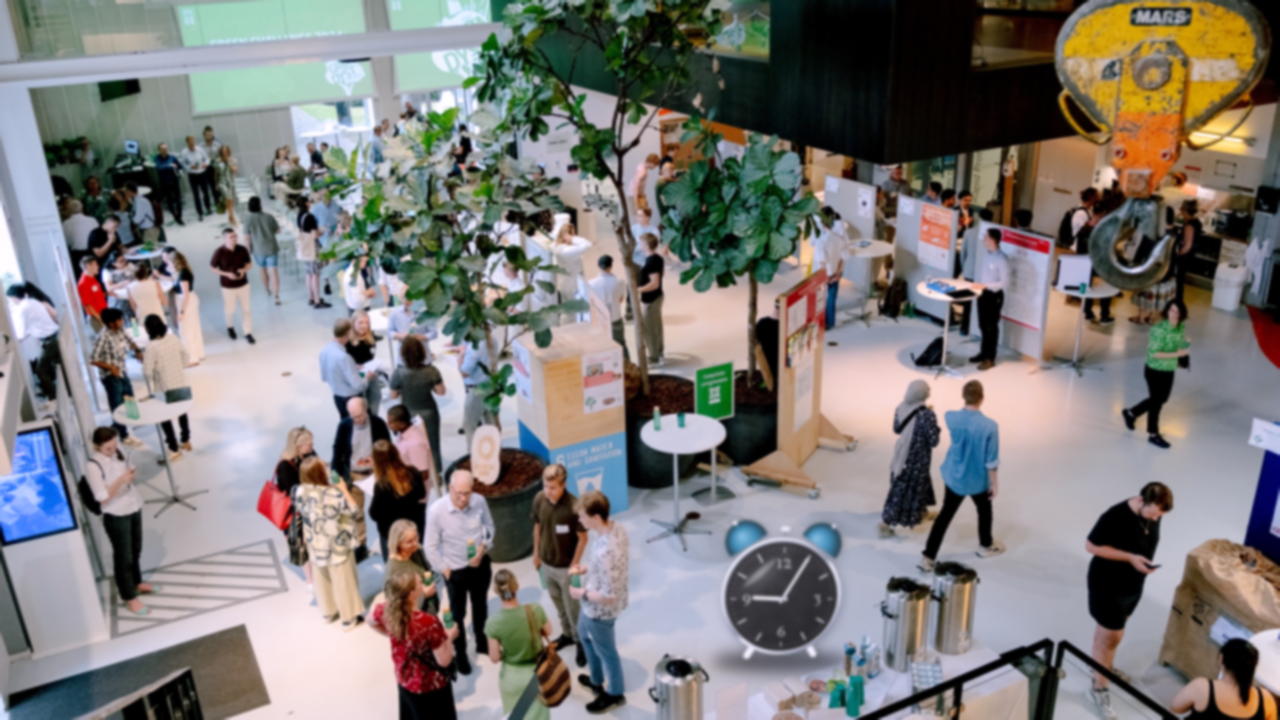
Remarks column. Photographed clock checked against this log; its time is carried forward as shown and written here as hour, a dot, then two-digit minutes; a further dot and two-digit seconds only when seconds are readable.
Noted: 9.05
